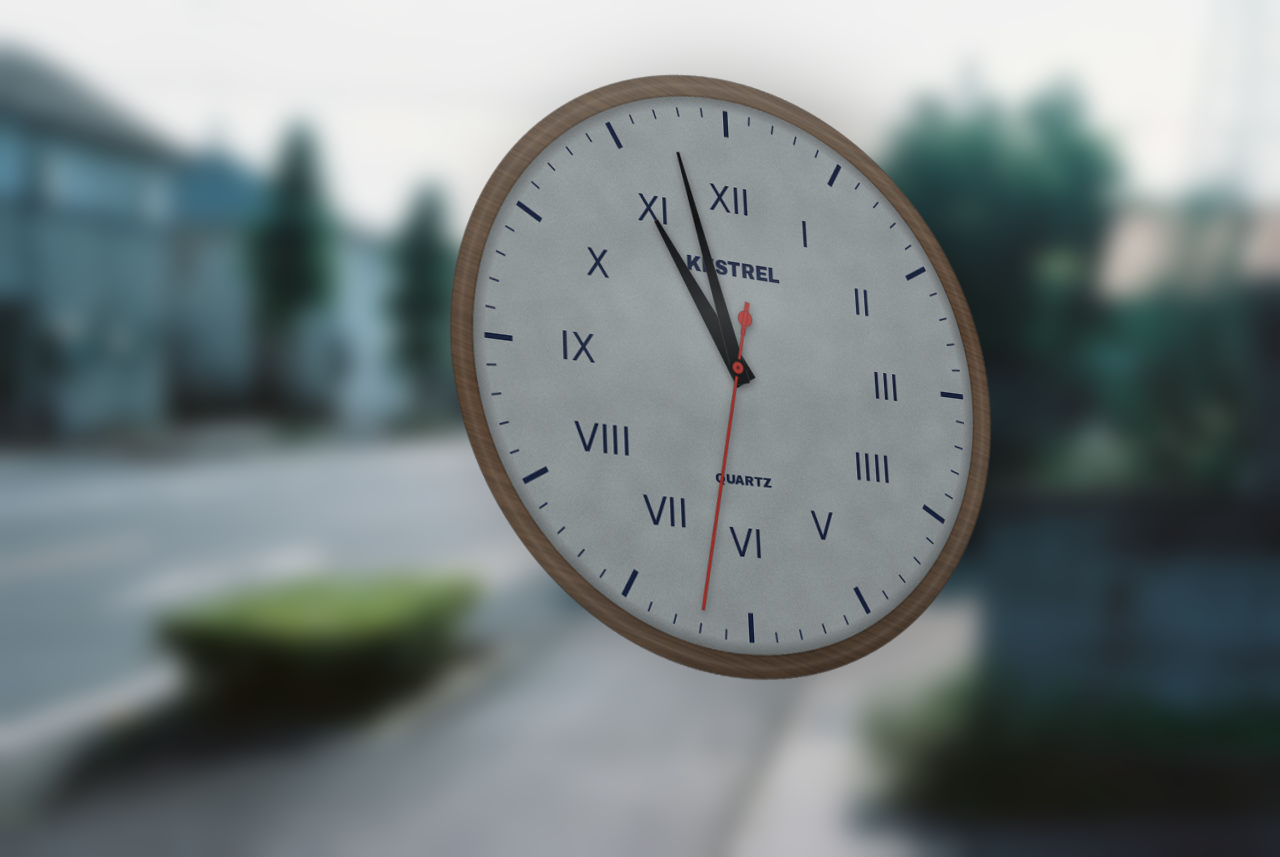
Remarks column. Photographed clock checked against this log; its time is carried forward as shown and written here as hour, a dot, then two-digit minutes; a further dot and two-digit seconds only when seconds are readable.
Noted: 10.57.32
